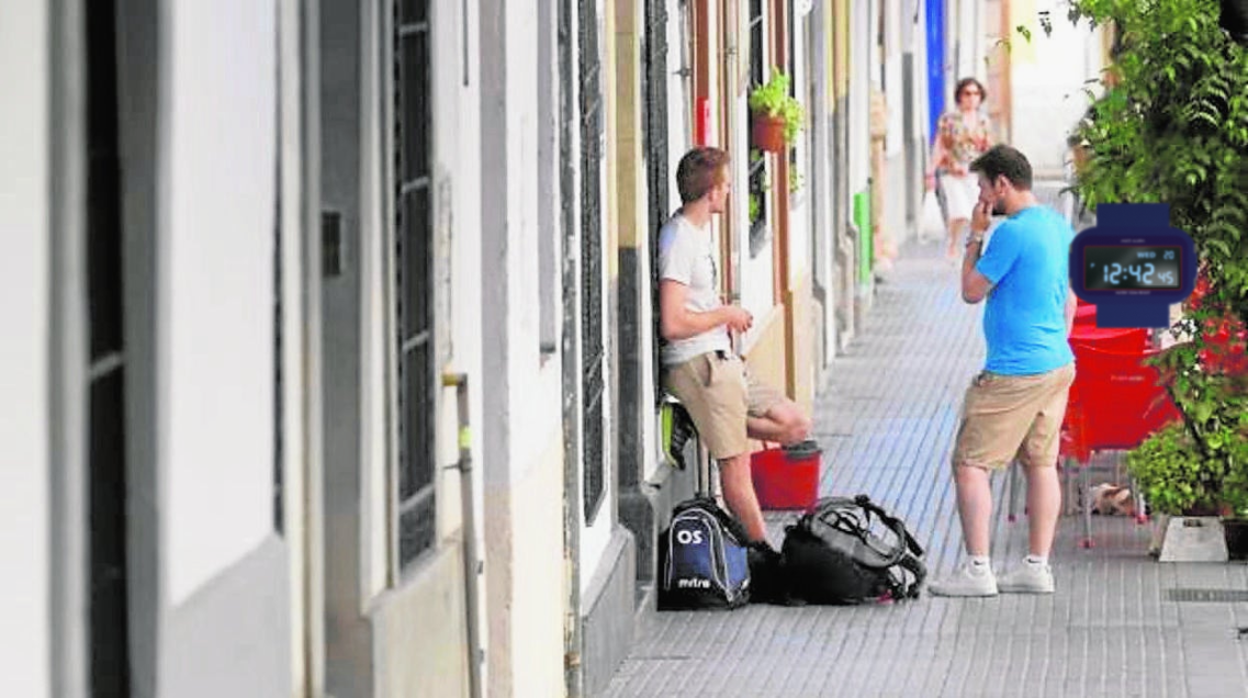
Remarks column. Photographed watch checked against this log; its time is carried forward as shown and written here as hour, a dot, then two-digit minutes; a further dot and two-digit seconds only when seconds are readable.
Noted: 12.42
